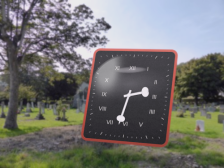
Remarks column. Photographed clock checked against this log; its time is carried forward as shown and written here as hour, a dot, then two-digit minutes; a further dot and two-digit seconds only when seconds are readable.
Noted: 2.32
